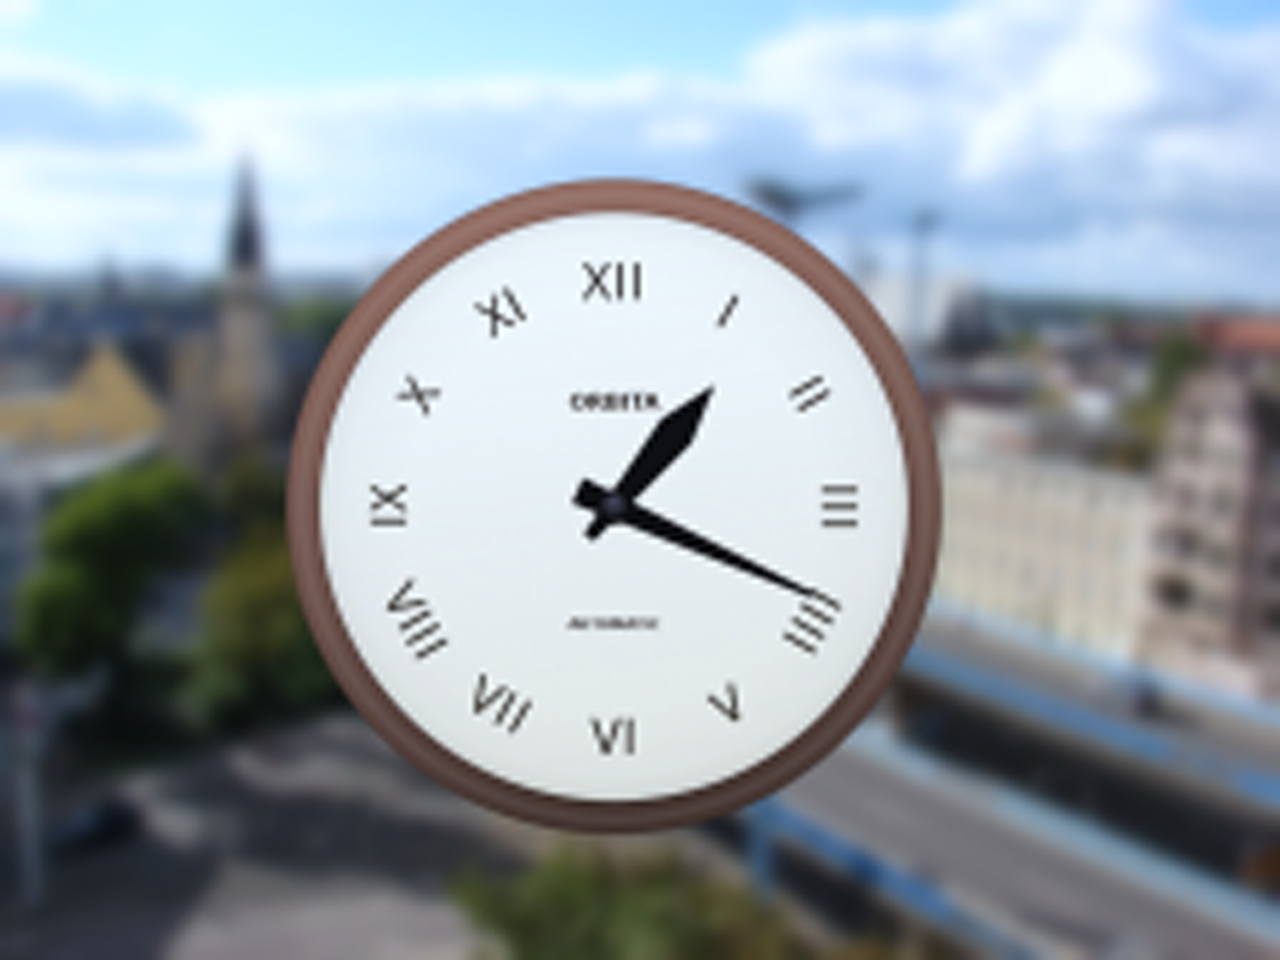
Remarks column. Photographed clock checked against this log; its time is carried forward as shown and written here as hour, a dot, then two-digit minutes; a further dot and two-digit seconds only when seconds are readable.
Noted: 1.19
